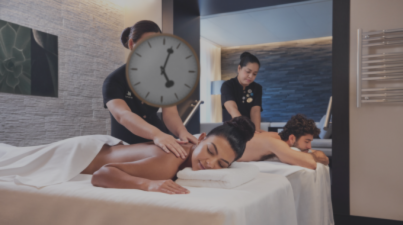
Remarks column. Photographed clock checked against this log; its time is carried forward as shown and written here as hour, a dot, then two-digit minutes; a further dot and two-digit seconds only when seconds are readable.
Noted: 5.03
